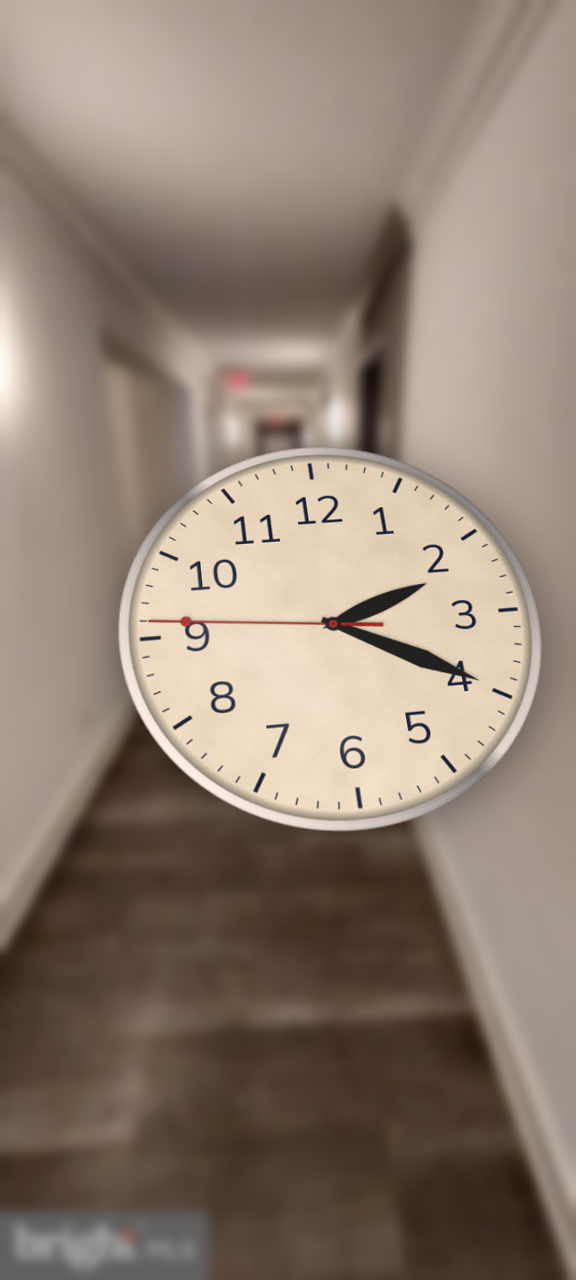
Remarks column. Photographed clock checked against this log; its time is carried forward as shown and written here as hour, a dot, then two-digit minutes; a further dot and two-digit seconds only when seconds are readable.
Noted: 2.19.46
